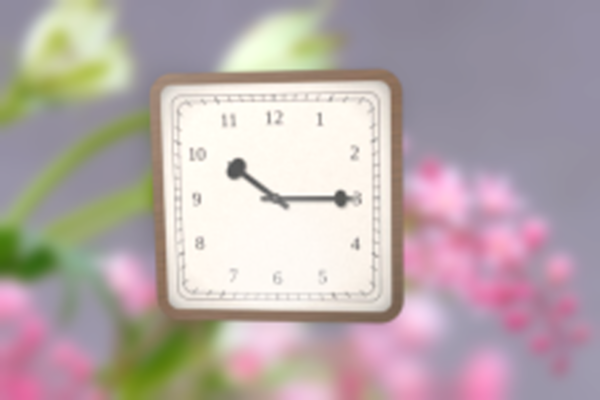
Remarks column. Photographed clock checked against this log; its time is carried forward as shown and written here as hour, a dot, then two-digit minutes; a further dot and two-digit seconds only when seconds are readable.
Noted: 10.15
